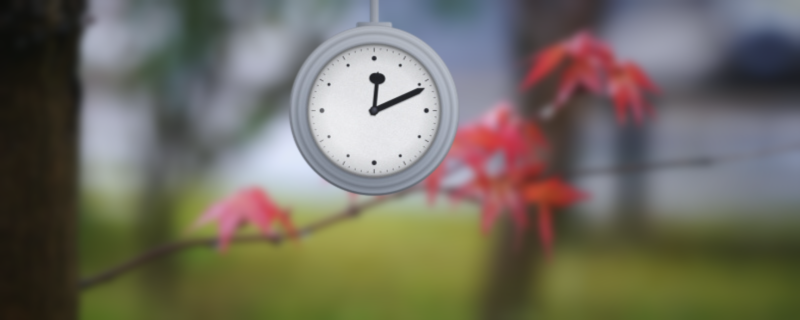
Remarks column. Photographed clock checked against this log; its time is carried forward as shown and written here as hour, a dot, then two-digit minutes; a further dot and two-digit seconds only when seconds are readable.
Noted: 12.11
